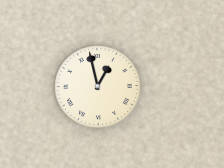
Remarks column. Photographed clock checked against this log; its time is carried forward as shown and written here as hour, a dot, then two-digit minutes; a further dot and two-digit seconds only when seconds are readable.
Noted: 12.58
